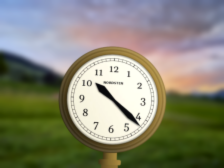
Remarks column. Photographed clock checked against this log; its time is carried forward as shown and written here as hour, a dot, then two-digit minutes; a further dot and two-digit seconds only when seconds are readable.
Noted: 10.22
